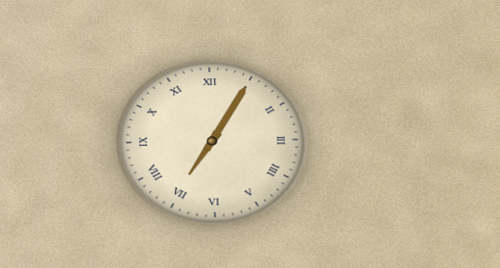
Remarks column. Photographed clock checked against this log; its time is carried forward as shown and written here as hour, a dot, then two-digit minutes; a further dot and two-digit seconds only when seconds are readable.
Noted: 7.05
